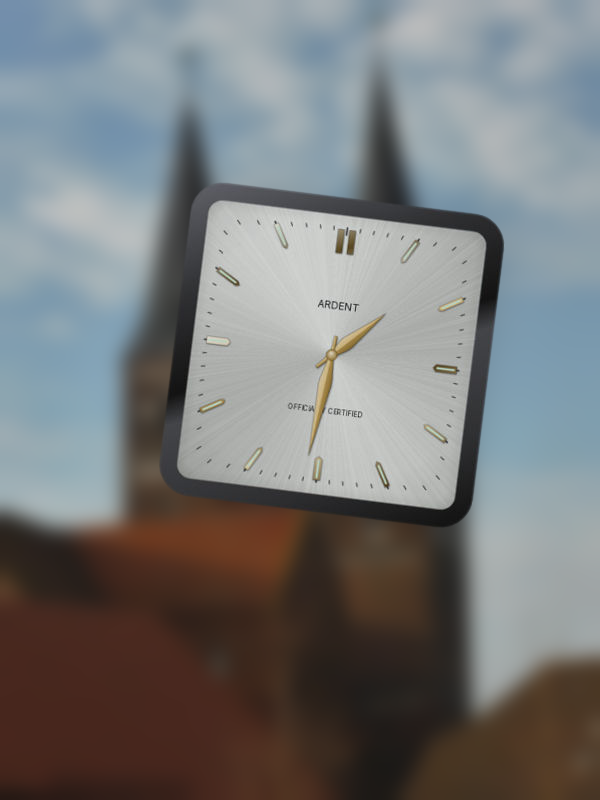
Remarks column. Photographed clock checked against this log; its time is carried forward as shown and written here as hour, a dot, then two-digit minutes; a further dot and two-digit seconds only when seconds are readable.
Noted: 1.31
